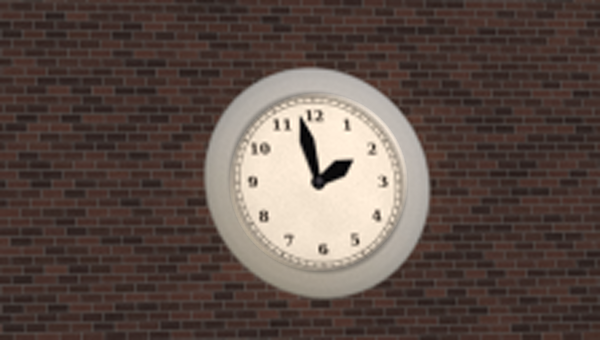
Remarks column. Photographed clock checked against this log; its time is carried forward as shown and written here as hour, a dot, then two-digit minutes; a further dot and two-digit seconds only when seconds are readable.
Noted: 1.58
